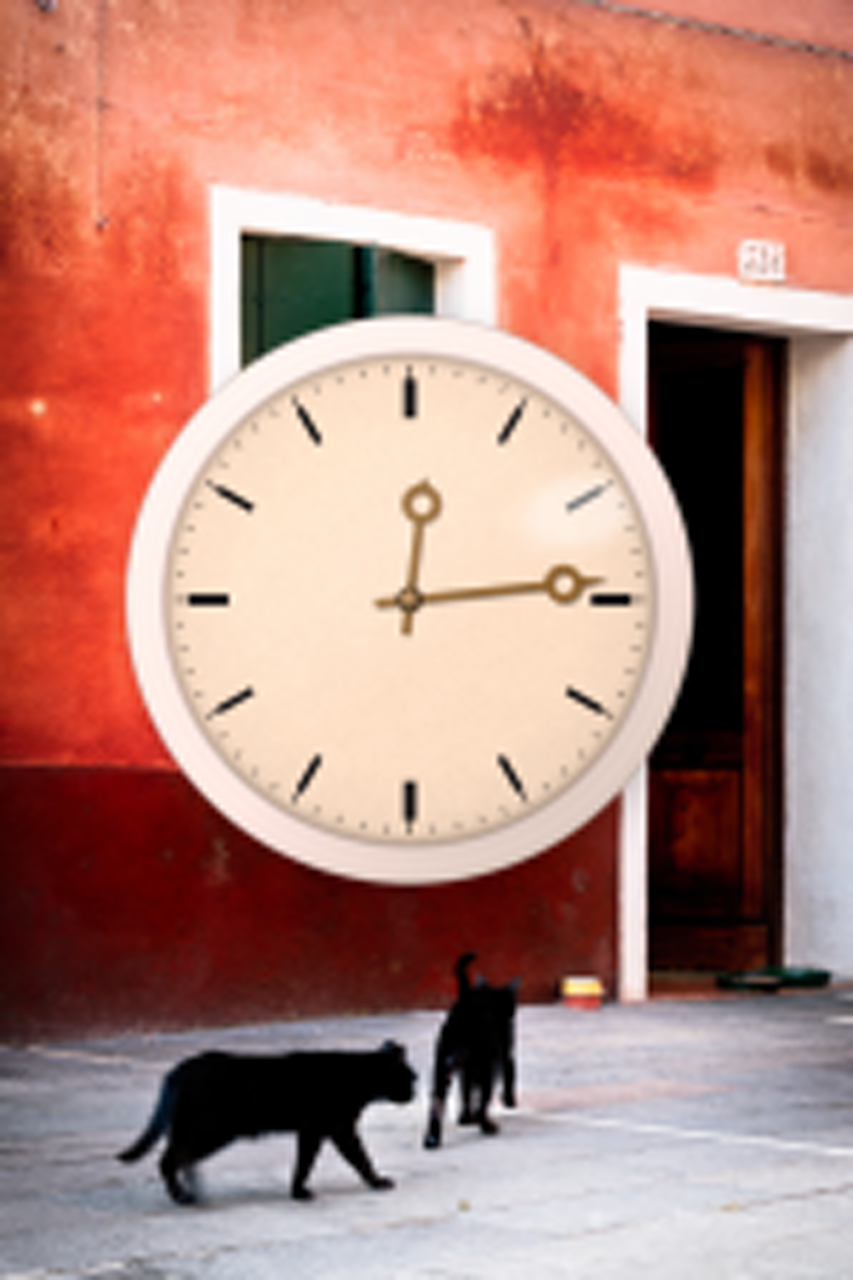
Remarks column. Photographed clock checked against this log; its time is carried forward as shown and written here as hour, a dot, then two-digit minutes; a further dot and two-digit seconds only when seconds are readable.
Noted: 12.14
